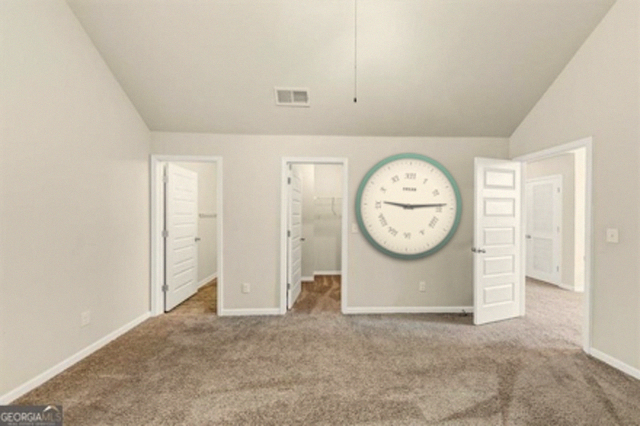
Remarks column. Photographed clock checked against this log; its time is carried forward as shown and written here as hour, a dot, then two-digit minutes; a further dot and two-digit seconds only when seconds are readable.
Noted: 9.14
